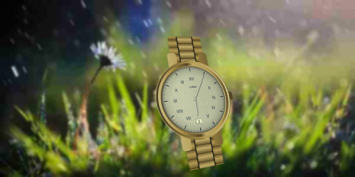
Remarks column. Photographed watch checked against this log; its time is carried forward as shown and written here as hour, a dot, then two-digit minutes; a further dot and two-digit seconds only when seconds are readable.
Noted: 6.05
